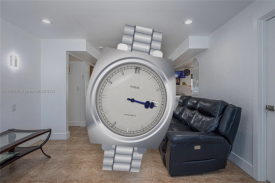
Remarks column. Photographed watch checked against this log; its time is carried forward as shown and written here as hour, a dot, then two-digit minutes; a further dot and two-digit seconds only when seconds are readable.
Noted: 3.16
